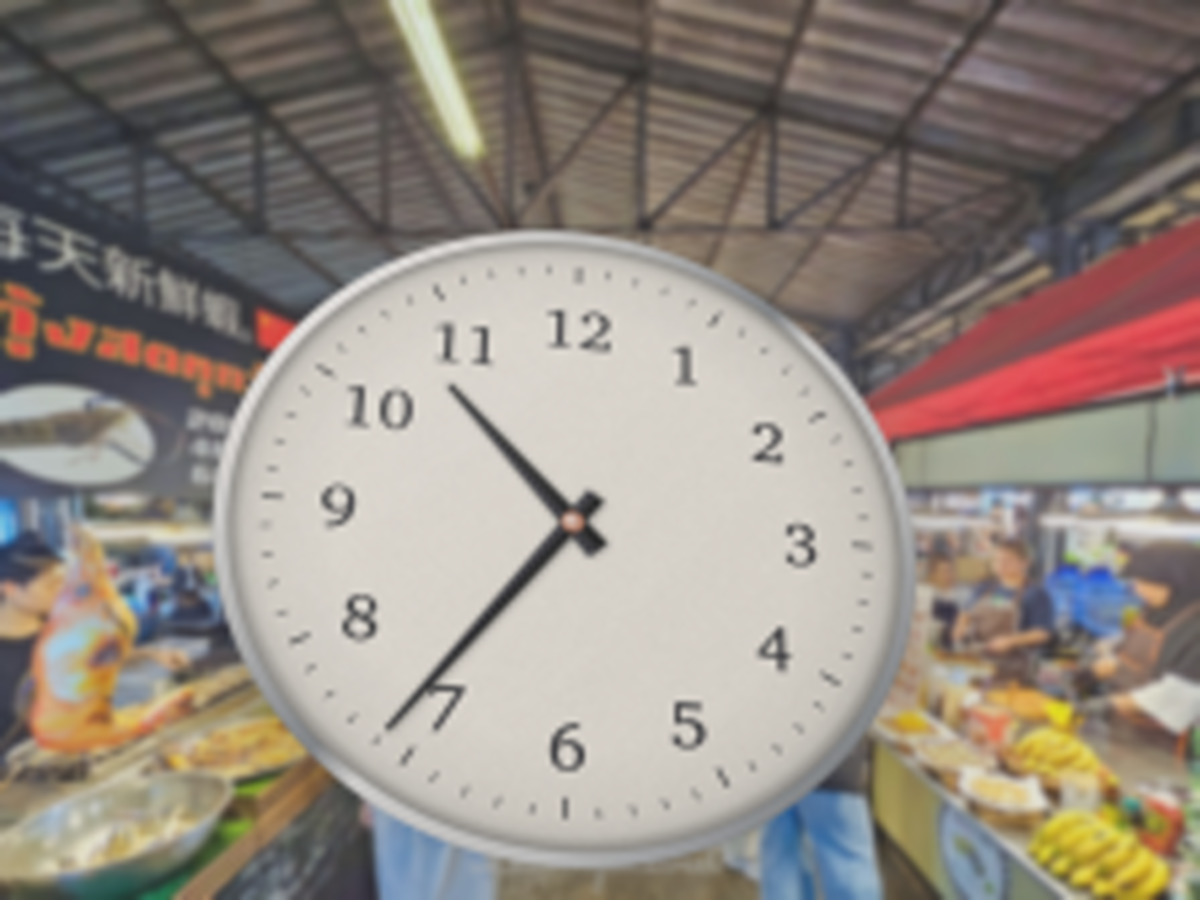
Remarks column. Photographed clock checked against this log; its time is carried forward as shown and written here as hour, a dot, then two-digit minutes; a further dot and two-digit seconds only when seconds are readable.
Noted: 10.36
